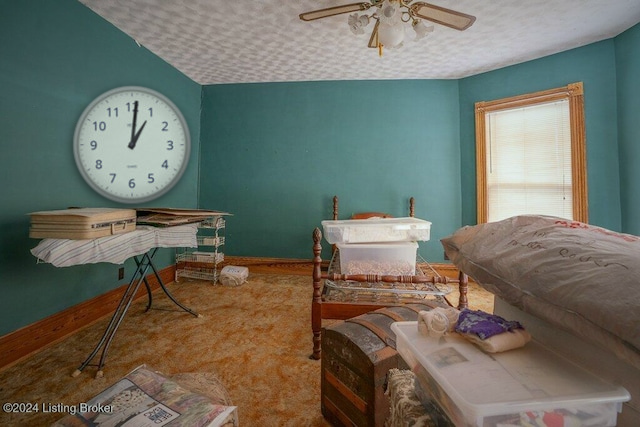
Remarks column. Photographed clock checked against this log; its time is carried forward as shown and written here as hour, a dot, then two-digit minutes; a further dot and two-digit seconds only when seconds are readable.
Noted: 1.01
